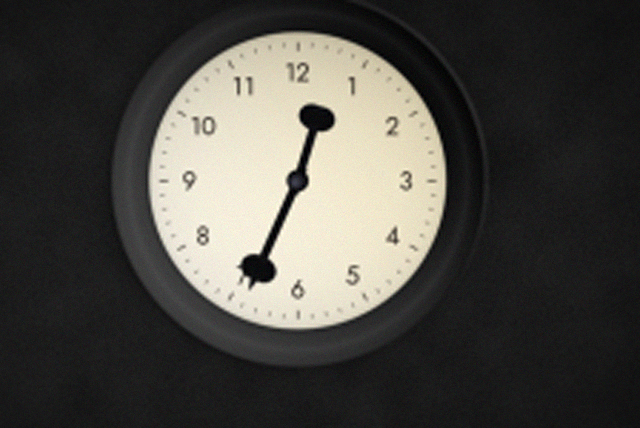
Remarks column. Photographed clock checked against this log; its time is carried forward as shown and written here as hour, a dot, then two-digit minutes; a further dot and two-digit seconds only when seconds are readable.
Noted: 12.34
